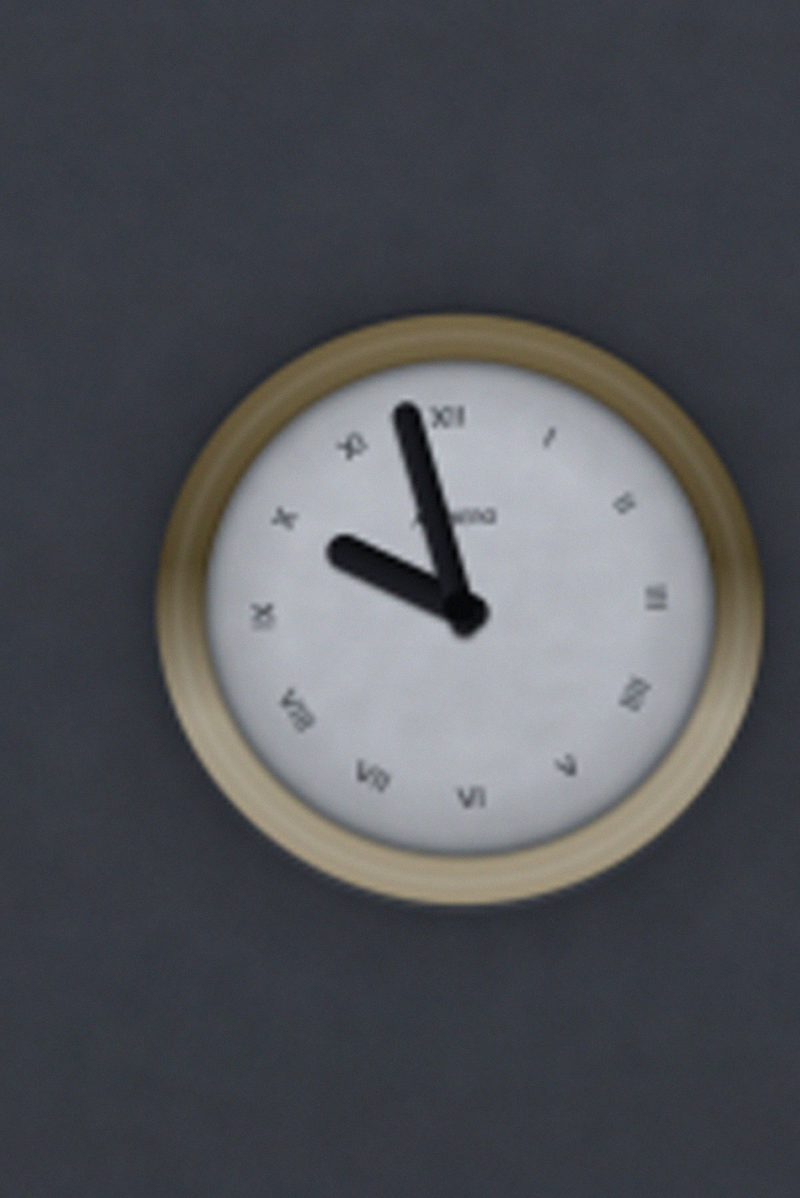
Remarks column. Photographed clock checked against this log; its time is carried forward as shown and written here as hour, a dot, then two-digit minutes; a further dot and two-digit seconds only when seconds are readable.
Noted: 9.58
